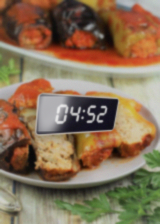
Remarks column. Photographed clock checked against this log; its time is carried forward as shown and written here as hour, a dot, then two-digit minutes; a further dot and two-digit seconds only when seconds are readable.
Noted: 4.52
